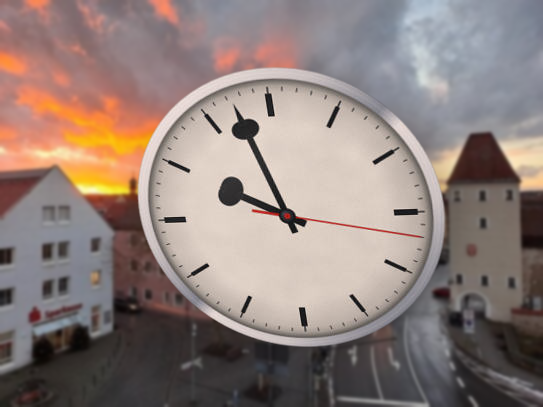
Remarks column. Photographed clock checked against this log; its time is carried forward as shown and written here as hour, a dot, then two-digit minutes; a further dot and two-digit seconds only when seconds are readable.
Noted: 9.57.17
